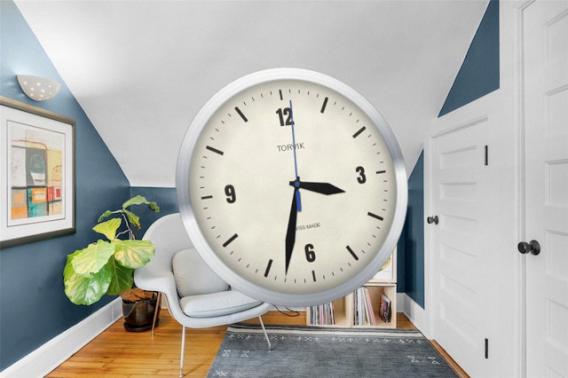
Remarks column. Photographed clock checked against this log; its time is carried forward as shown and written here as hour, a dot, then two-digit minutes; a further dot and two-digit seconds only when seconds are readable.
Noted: 3.33.01
